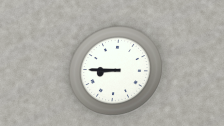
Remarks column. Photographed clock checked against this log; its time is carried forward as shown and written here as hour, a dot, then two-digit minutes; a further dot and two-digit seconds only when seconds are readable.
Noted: 8.45
